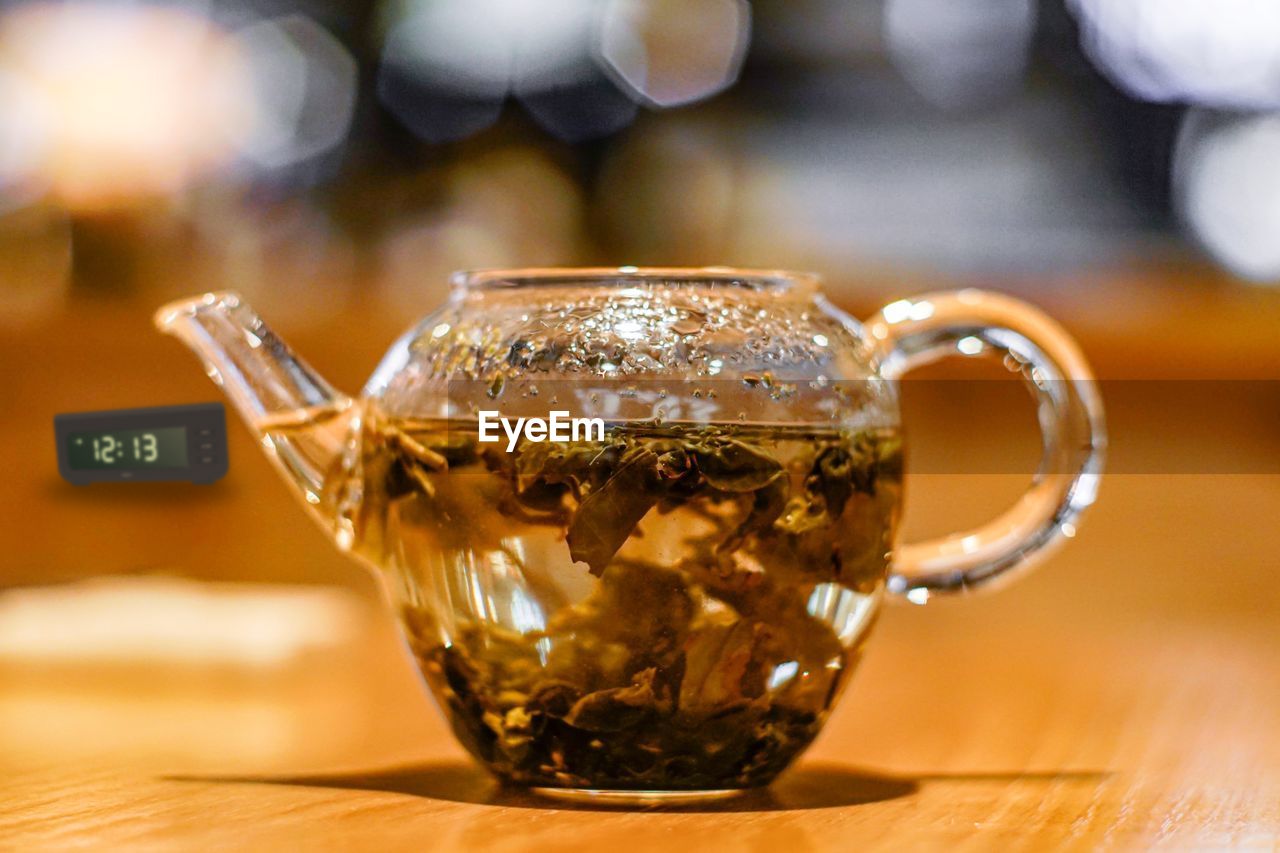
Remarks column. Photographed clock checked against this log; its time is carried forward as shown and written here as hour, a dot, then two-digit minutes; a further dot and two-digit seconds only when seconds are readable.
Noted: 12.13
